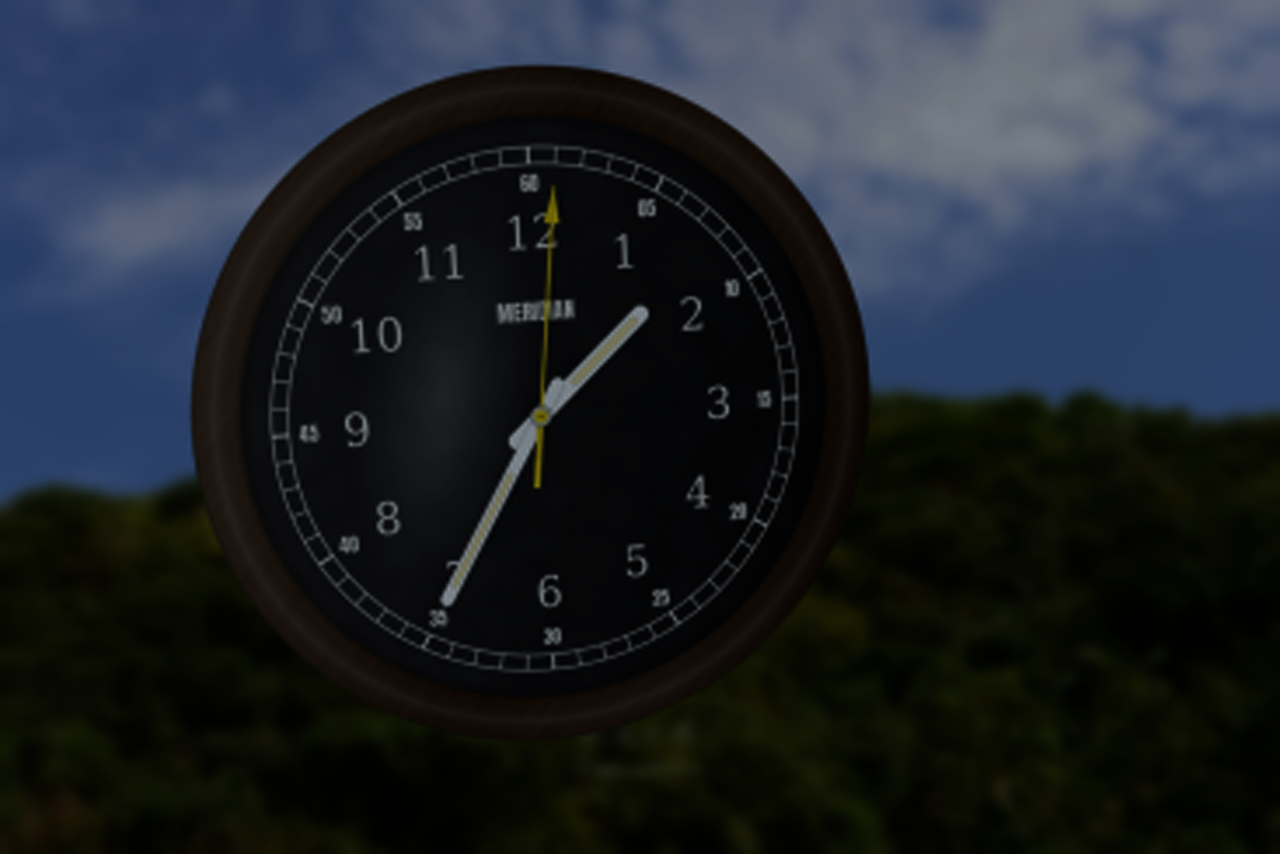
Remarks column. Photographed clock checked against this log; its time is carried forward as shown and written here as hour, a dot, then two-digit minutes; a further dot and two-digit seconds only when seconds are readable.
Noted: 1.35.01
